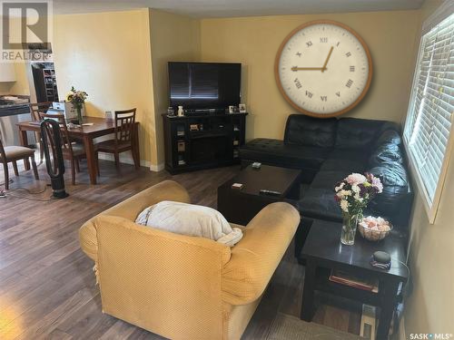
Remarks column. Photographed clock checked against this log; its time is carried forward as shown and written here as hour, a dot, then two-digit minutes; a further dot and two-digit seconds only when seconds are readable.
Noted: 12.45
